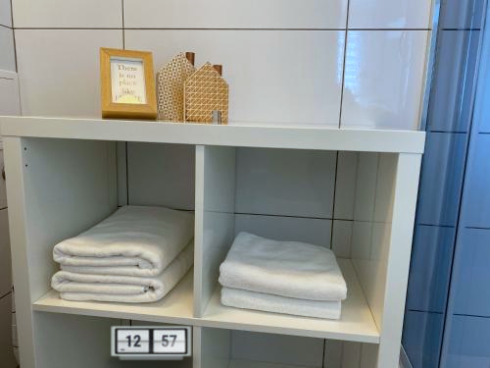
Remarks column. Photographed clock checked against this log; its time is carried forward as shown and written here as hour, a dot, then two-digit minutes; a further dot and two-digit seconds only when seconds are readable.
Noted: 12.57
